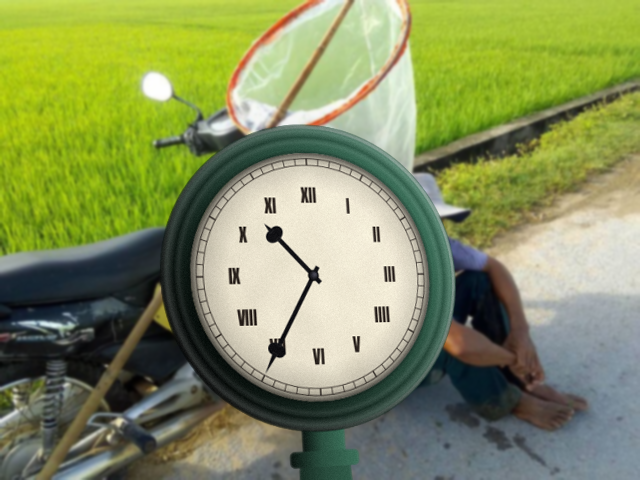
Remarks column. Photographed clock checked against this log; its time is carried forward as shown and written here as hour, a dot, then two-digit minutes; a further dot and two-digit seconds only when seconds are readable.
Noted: 10.35
